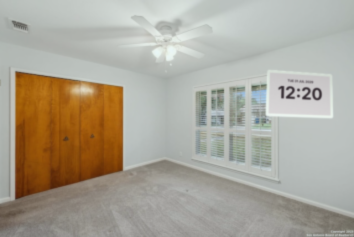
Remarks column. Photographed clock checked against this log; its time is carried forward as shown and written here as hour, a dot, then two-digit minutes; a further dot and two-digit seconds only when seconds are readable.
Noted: 12.20
